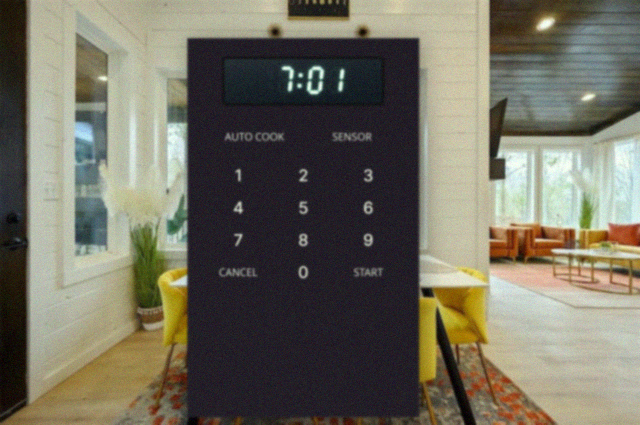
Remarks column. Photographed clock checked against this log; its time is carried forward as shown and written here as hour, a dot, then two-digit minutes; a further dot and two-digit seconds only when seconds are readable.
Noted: 7.01
